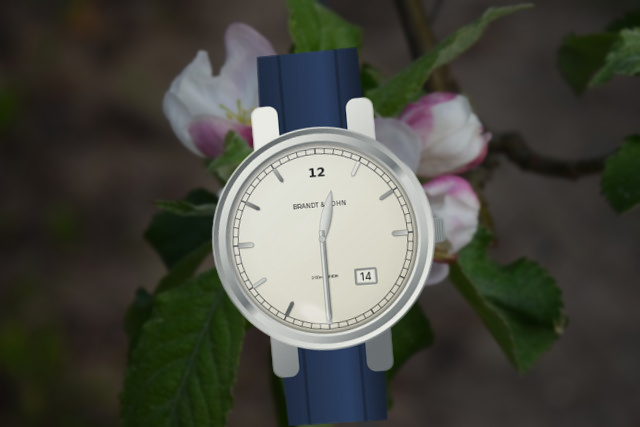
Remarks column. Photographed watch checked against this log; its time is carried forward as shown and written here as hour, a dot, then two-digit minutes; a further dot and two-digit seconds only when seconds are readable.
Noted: 12.30
